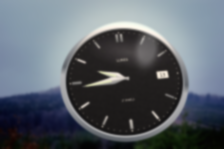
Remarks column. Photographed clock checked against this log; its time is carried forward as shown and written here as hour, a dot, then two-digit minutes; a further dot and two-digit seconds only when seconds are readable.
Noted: 9.44
